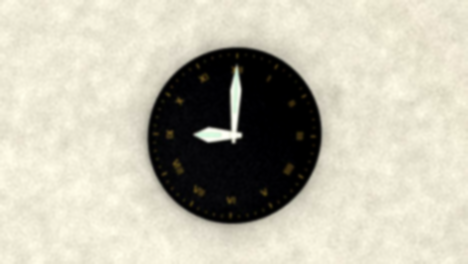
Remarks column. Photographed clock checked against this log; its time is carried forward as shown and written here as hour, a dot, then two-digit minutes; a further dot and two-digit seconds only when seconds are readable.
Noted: 9.00
